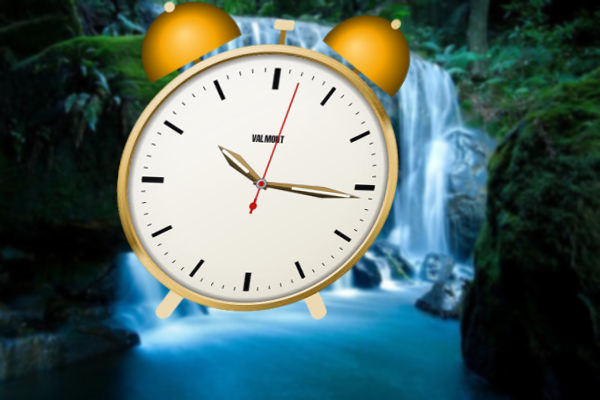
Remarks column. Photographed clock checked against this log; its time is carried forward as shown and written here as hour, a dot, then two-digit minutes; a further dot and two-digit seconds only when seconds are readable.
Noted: 10.16.02
